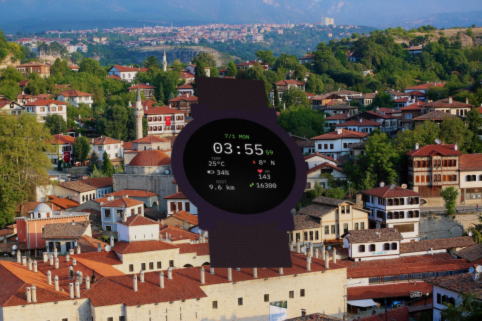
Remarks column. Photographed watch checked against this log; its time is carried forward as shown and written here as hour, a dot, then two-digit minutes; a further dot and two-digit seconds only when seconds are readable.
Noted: 3.55
